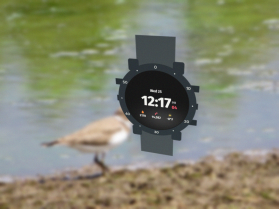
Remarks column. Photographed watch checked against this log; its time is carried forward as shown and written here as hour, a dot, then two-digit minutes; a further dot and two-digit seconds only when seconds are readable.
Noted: 12.17
